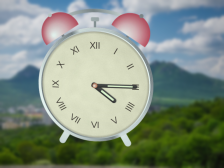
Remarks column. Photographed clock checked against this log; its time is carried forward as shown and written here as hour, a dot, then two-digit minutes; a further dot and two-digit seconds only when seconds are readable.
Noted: 4.15
